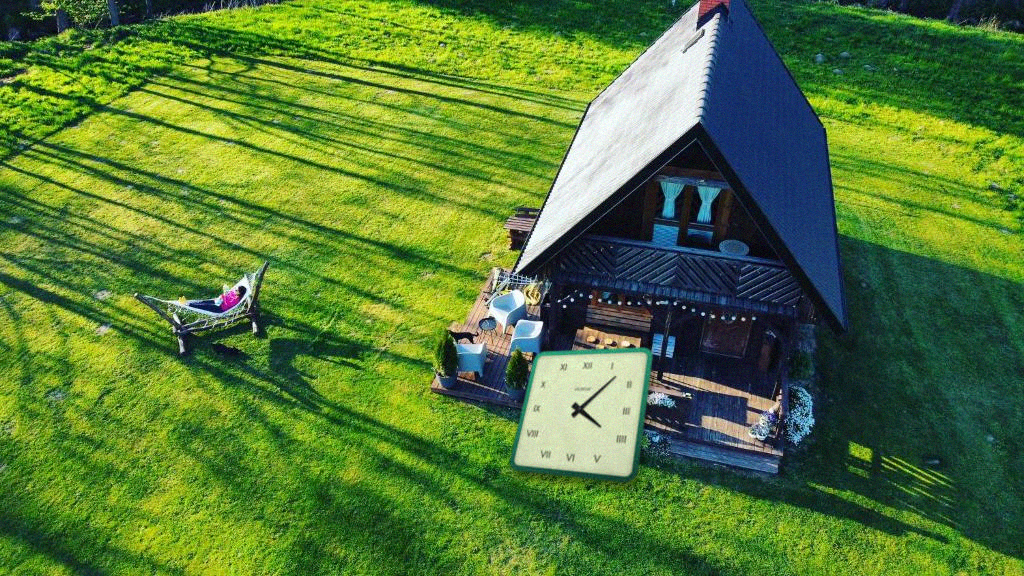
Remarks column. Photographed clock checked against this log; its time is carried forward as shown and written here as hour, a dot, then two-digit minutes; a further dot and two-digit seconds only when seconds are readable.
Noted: 4.07
